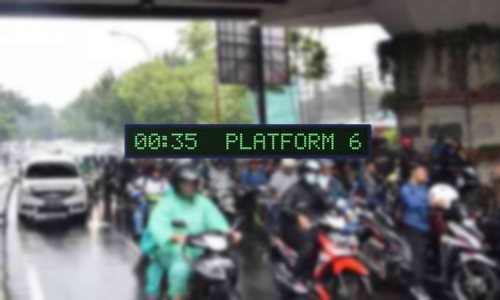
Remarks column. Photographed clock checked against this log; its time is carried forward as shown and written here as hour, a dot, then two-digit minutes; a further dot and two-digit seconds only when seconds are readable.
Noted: 0.35
